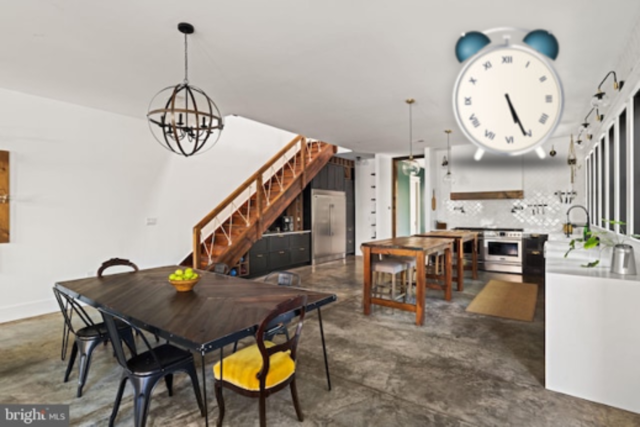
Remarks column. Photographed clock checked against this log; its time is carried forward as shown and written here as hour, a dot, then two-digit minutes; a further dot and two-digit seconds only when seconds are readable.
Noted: 5.26
